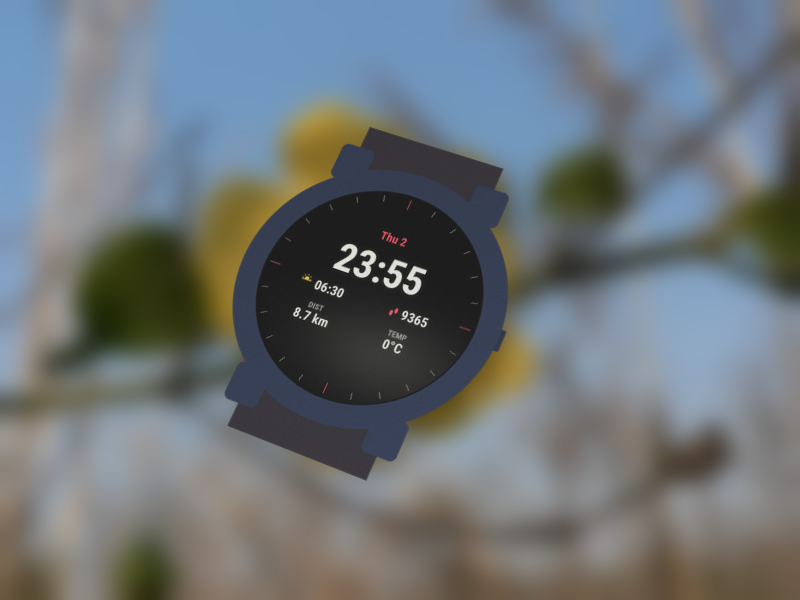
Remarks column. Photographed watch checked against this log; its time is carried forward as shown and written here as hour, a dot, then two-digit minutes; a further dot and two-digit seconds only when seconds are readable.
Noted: 23.55
